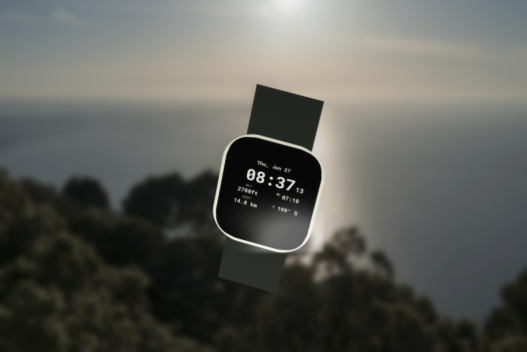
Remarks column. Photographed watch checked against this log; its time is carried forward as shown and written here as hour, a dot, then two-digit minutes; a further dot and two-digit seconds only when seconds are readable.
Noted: 8.37
